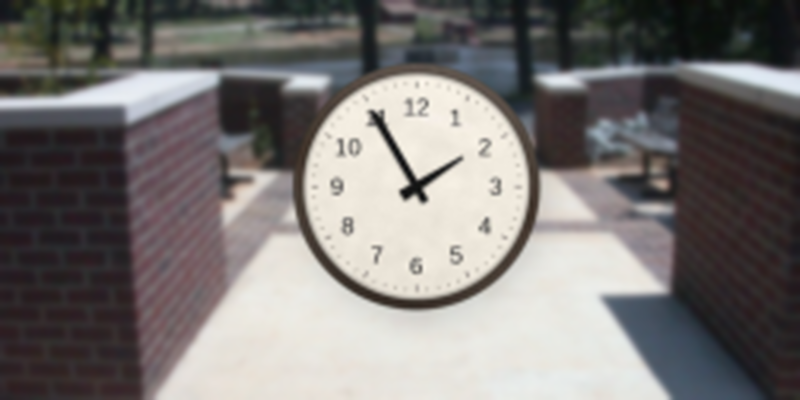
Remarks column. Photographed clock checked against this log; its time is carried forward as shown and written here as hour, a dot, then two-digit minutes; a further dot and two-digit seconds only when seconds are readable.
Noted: 1.55
